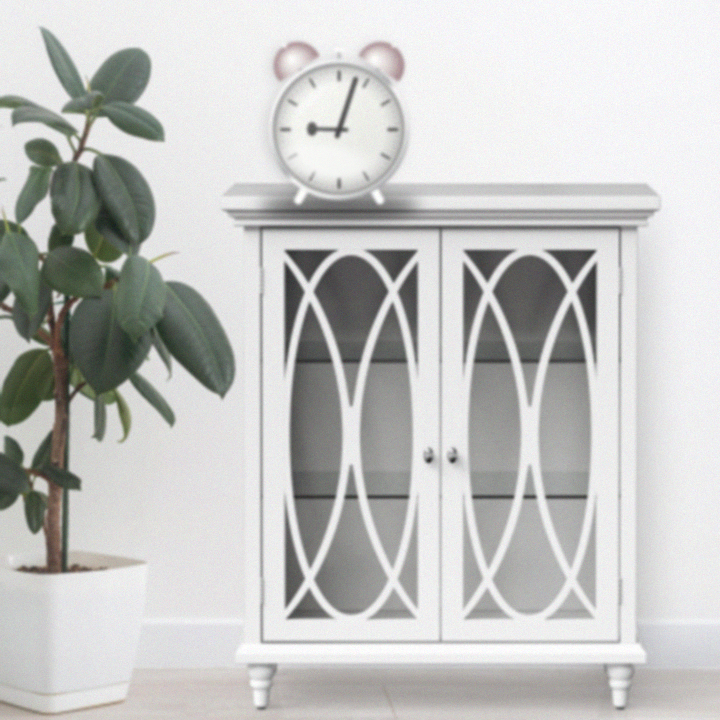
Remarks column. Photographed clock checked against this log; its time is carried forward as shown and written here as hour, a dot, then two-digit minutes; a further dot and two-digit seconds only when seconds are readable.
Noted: 9.03
